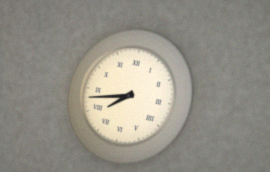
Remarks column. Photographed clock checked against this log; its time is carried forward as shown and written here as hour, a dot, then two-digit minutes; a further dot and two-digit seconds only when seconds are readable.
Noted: 7.43
